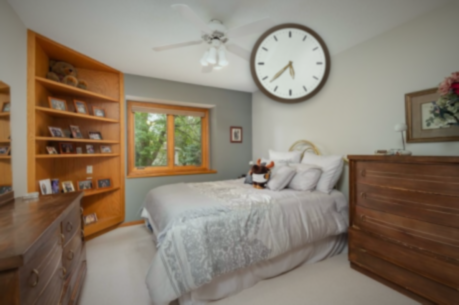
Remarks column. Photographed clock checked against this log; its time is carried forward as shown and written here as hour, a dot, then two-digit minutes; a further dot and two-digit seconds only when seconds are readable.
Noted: 5.38
